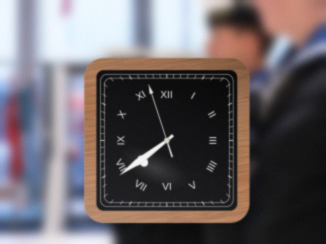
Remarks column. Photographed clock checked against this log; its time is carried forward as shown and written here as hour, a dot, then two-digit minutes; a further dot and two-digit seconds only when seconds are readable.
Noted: 7.38.57
